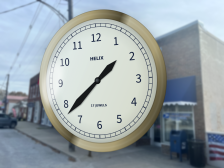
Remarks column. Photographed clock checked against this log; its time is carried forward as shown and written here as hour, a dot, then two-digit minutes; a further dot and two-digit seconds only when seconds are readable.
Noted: 1.38
